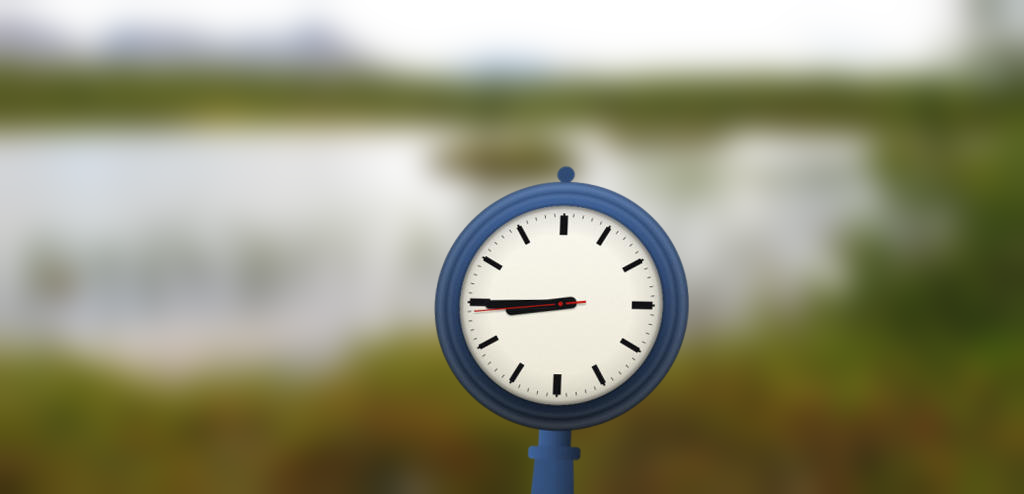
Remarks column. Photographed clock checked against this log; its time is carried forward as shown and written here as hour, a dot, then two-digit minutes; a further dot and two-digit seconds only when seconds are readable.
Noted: 8.44.44
